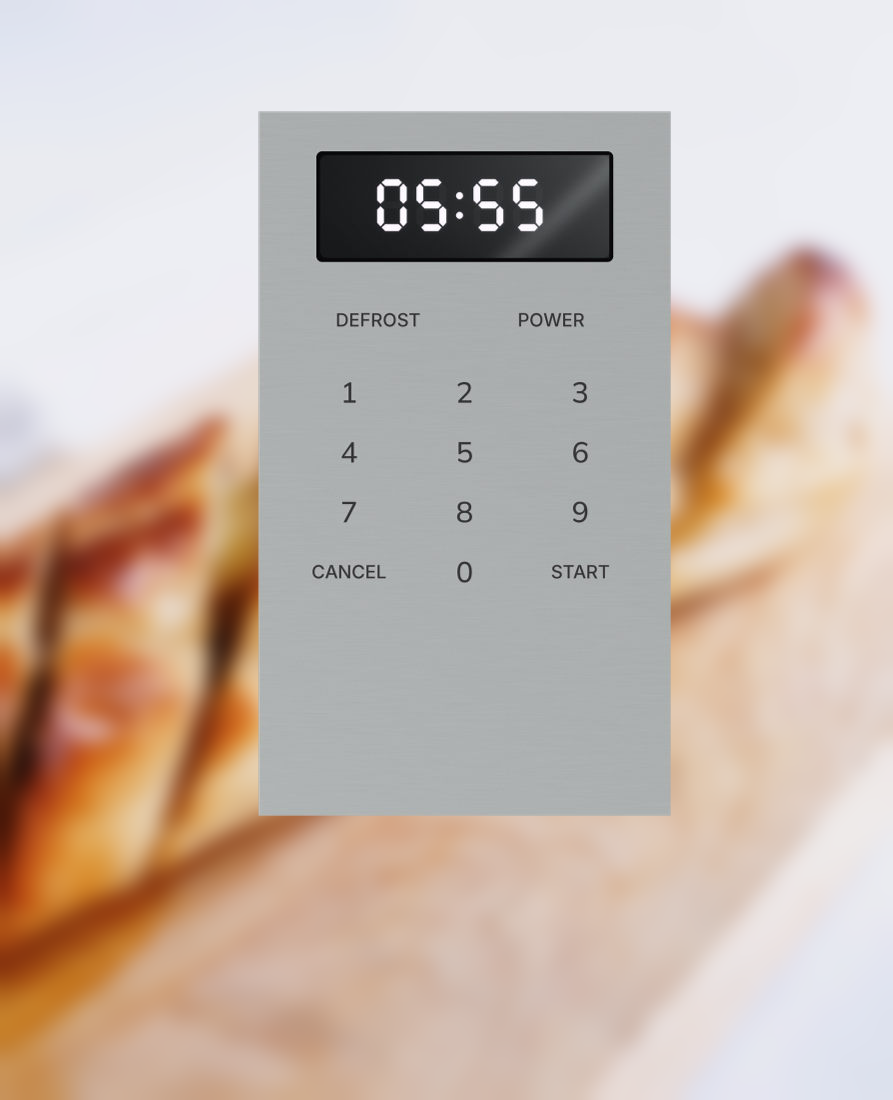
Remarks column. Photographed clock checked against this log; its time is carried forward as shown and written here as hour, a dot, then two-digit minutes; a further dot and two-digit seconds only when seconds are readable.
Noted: 5.55
